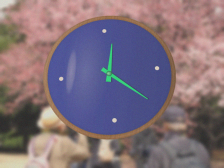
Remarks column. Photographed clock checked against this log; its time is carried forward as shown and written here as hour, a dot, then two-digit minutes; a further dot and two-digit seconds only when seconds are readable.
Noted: 12.22
